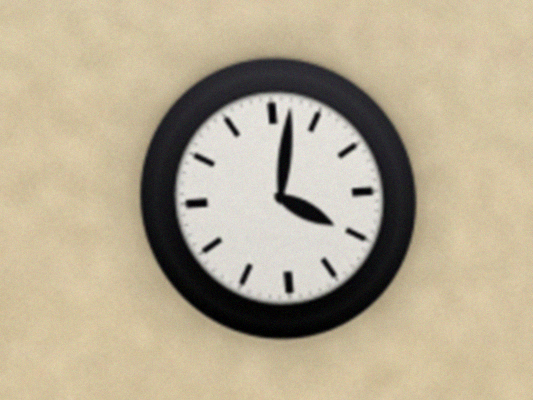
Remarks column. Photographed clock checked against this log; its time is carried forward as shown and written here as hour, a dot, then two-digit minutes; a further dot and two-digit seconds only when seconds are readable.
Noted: 4.02
